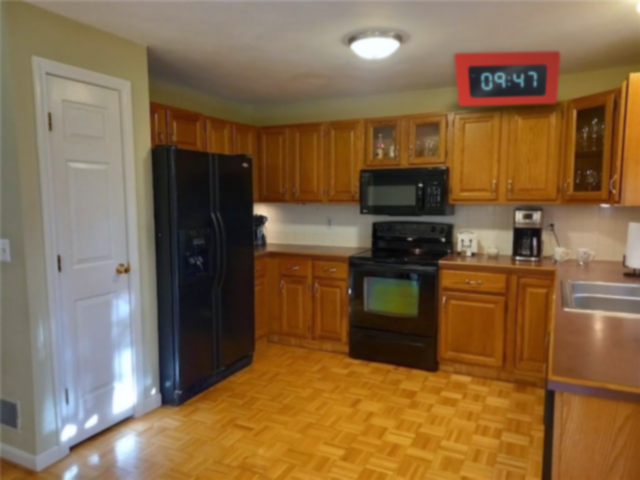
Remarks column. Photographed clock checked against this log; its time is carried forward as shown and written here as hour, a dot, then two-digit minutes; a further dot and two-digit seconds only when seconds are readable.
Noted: 9.47
